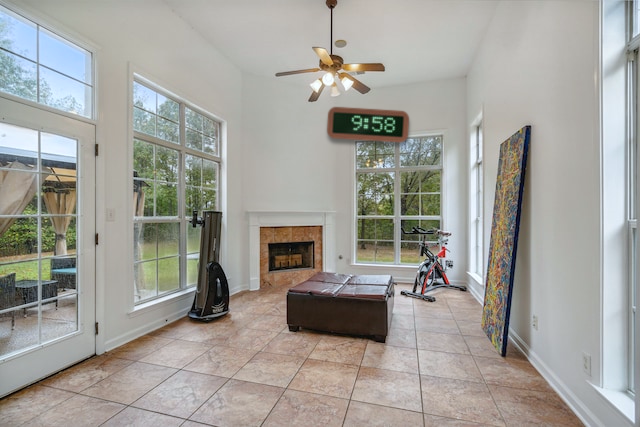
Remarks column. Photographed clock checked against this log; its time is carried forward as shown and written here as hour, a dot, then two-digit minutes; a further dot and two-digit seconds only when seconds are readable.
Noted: 9.58
